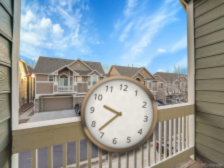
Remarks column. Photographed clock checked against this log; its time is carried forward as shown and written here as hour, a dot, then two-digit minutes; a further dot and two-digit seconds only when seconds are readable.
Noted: 9.37
